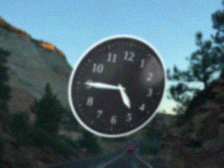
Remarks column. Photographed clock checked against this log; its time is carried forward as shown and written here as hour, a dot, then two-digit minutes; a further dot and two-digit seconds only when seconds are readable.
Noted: 4.45
